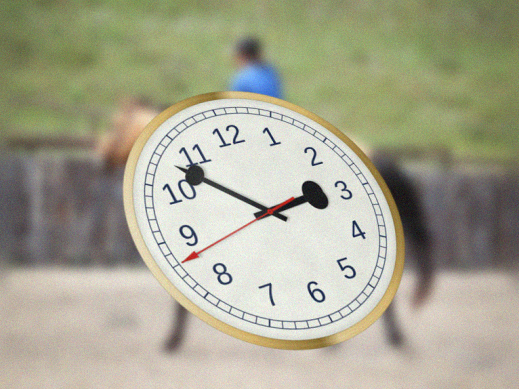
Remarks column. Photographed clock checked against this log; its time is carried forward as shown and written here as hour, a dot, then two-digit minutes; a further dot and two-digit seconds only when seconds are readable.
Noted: 2.52.43
